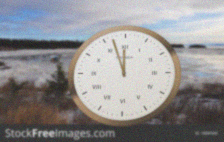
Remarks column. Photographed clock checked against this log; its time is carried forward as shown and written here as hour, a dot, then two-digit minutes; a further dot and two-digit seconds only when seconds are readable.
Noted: 11.57
